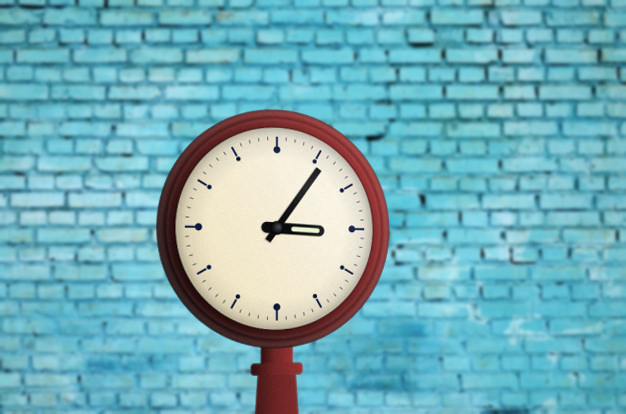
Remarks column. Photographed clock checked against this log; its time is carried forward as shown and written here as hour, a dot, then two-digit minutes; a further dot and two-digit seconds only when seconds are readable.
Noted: 3.06
